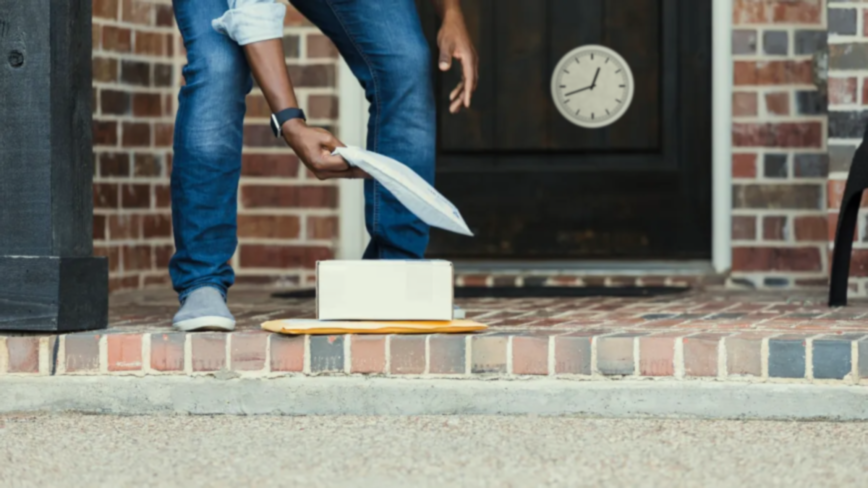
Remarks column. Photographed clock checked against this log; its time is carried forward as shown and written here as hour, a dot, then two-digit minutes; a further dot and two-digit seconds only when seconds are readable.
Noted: 12.42
